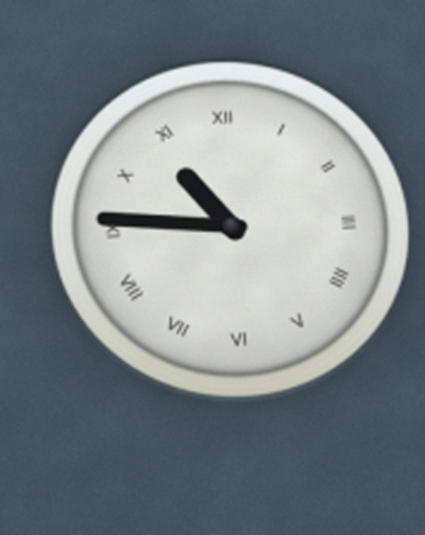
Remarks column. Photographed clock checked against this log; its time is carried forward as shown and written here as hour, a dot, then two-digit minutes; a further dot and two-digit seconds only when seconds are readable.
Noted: 10.46
